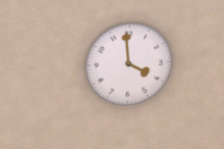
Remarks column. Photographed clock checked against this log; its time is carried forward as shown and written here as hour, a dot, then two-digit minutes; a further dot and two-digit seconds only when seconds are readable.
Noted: 3.59
